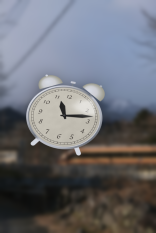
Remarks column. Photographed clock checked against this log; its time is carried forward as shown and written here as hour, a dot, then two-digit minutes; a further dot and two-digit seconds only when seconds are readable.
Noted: 11.13
